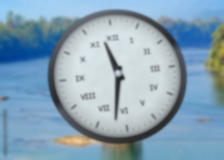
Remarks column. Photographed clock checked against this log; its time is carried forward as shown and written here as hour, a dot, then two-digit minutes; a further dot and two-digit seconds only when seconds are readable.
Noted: 11.32
